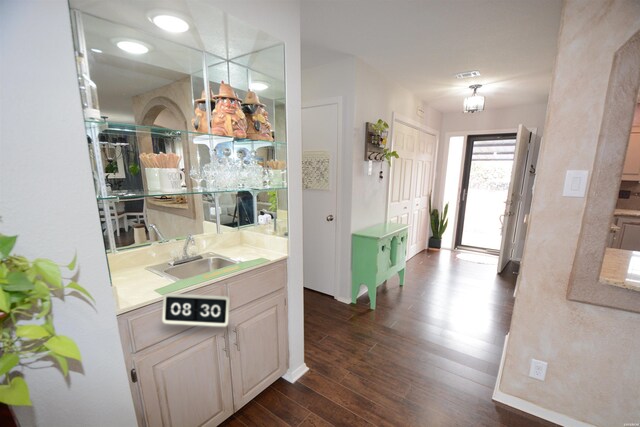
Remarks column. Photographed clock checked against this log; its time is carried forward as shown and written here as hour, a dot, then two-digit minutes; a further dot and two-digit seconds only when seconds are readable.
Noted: 8.30
